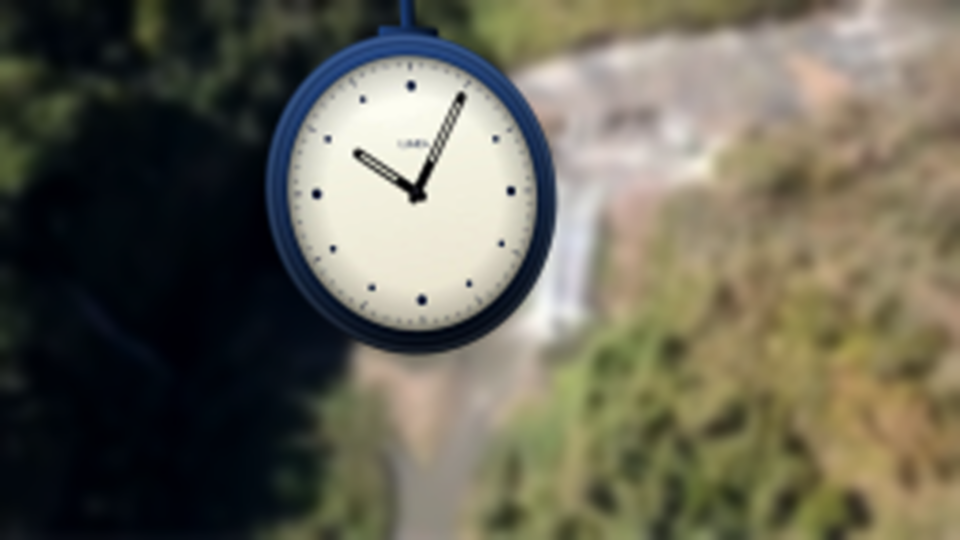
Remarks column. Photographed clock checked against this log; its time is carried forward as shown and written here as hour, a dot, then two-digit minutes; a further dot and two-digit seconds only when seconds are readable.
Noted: 10.05
